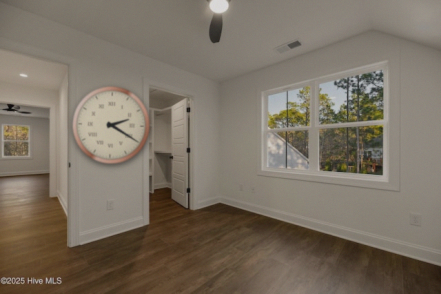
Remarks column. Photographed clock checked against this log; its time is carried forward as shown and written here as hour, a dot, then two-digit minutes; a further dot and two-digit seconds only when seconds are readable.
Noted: 2.20
